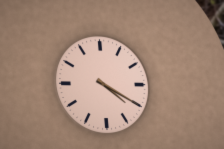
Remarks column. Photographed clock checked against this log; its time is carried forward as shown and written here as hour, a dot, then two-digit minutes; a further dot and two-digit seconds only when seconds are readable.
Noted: 4.20
